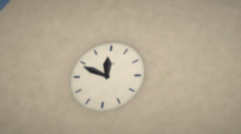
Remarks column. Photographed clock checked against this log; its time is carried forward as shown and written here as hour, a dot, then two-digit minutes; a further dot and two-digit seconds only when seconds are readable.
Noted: 11.49
